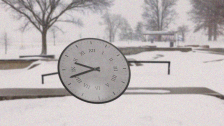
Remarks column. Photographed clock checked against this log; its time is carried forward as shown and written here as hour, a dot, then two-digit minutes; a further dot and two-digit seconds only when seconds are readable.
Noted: 9.42
